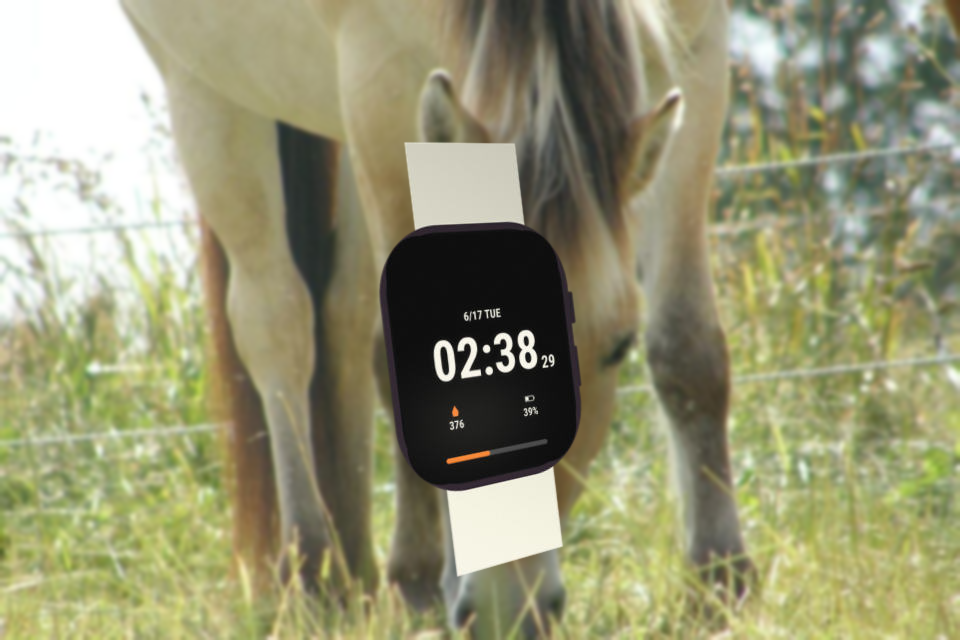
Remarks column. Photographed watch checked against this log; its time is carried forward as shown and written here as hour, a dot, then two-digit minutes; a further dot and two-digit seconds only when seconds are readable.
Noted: 2.38.29
